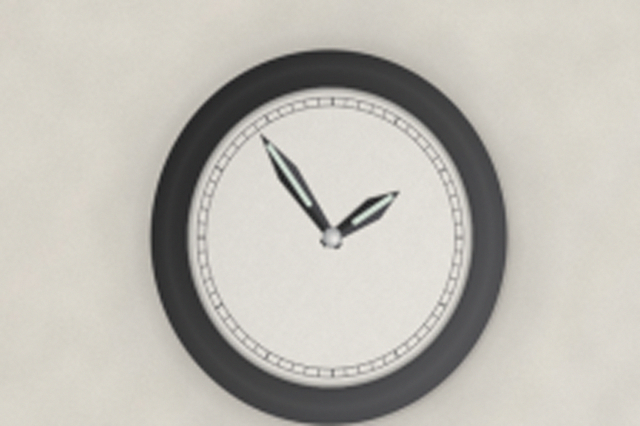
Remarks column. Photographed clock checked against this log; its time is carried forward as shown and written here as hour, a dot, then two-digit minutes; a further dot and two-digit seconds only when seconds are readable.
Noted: 1.54
